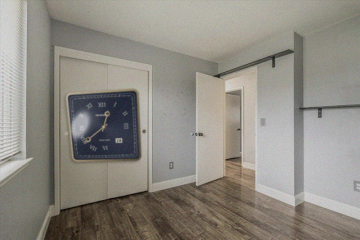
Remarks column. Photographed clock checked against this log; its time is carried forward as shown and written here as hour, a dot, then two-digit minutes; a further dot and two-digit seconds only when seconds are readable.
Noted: 12.39
